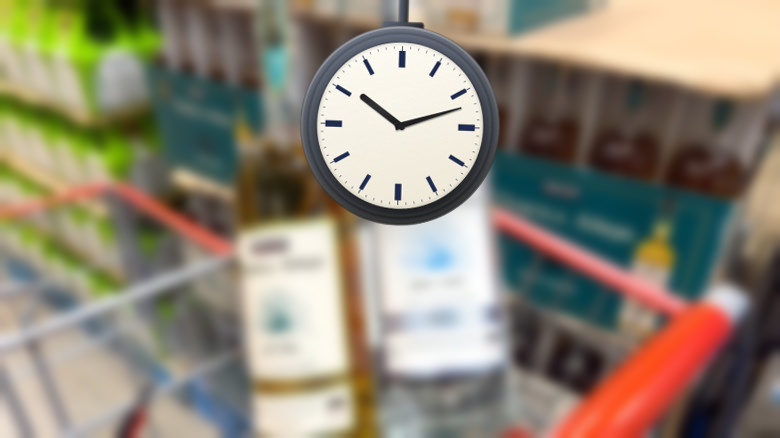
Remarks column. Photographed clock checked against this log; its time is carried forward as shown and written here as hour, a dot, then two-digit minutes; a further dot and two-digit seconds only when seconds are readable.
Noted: 10.12
